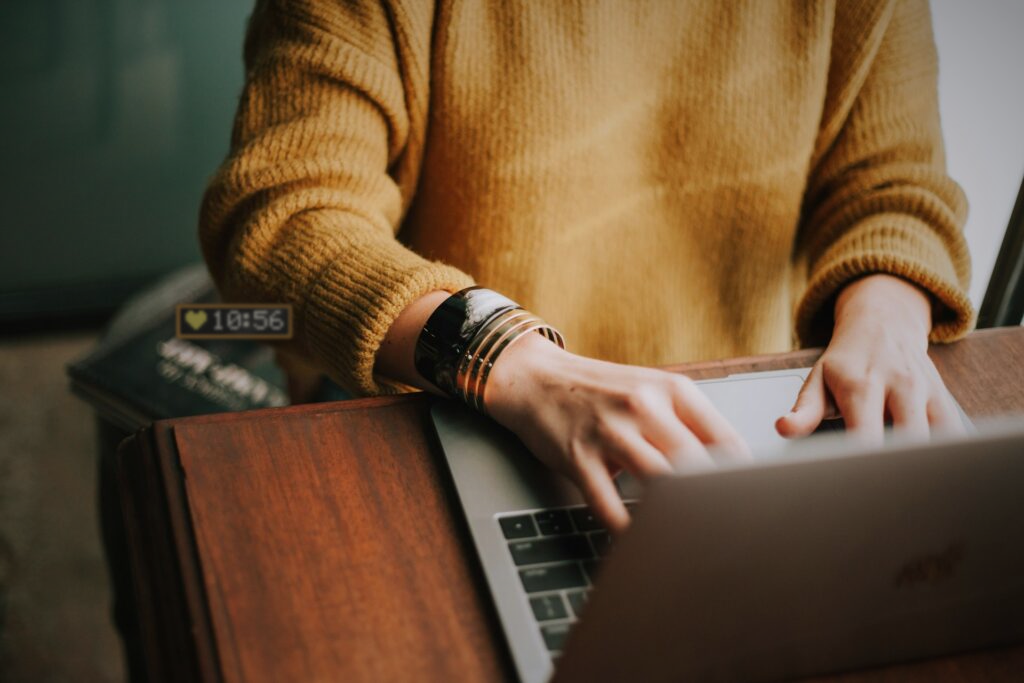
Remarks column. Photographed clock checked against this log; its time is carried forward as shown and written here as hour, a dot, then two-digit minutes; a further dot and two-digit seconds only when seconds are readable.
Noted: 10.56
